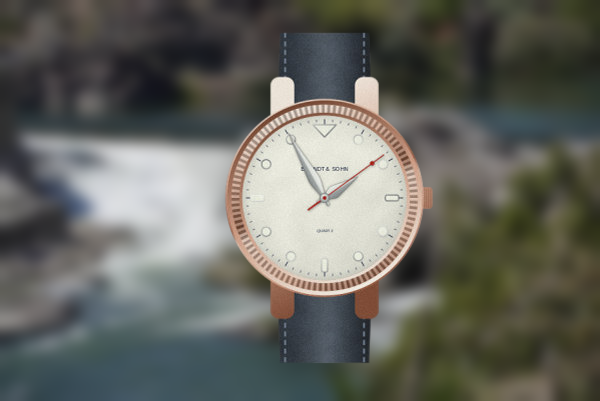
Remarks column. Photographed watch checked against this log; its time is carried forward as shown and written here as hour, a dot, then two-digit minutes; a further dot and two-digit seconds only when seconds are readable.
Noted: 1.55.09
